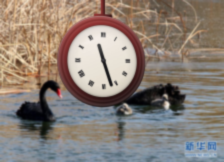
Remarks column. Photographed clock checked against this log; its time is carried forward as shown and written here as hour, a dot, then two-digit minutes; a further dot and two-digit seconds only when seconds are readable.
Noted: 11.27
